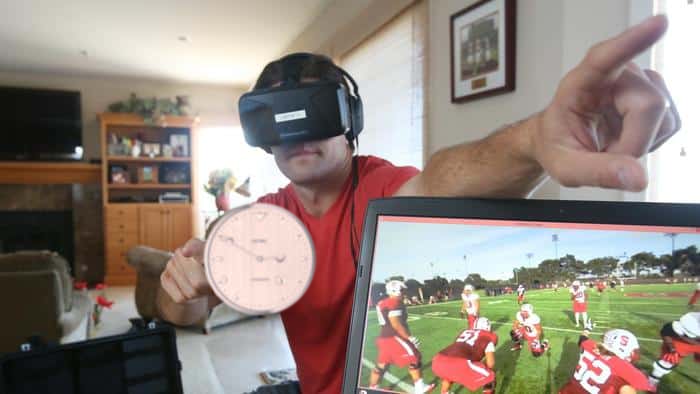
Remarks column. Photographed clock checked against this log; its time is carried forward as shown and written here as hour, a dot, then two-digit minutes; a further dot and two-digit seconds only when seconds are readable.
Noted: 2.50
